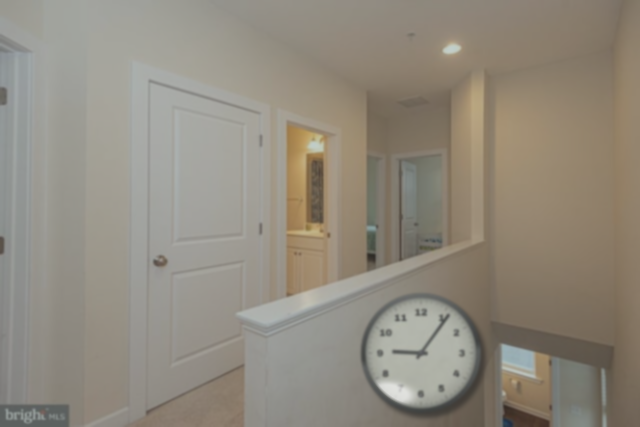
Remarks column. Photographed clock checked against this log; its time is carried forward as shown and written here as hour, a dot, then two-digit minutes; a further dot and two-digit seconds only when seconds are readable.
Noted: 9.06
